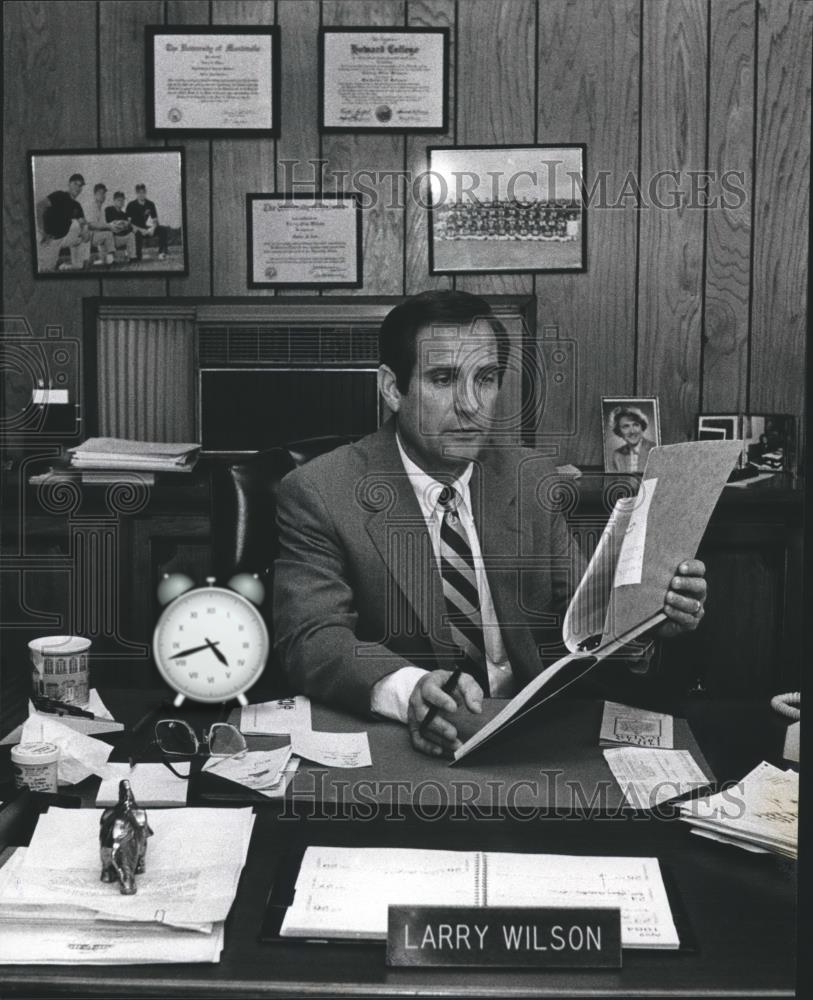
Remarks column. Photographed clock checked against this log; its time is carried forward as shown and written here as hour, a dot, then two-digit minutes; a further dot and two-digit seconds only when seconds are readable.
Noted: 4.42
